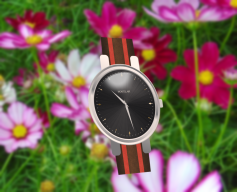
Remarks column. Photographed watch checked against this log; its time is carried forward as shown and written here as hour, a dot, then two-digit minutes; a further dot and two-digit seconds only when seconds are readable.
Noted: 10.28
